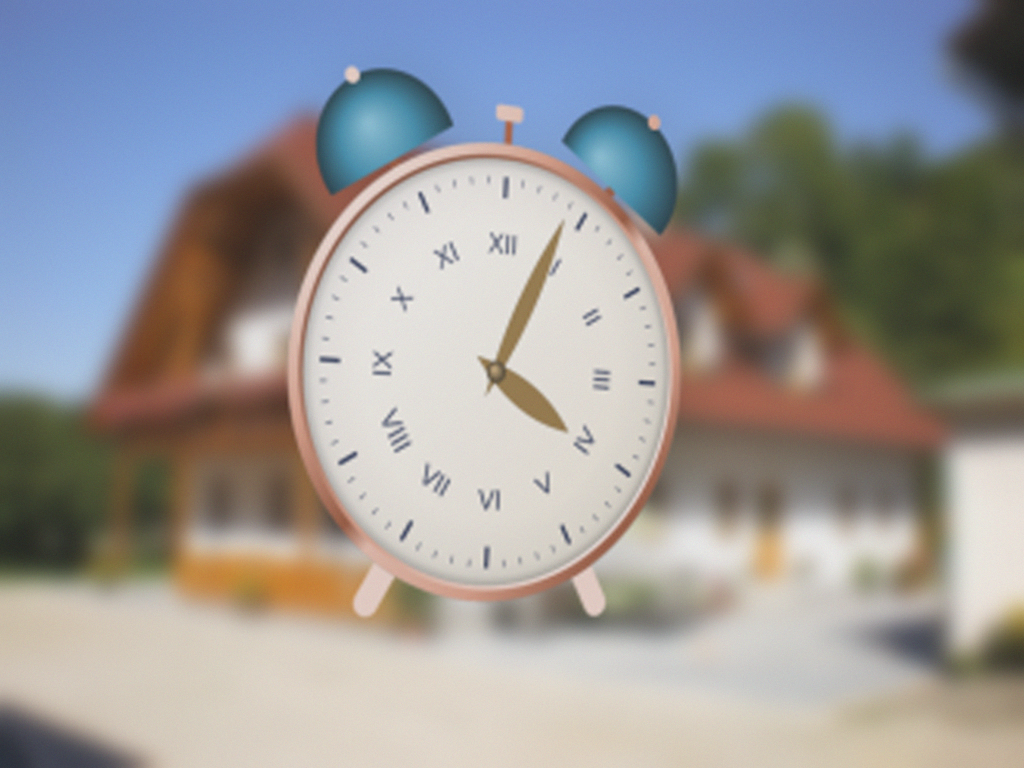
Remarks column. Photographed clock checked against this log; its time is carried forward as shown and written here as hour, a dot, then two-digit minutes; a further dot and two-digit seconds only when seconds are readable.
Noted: 4.04
